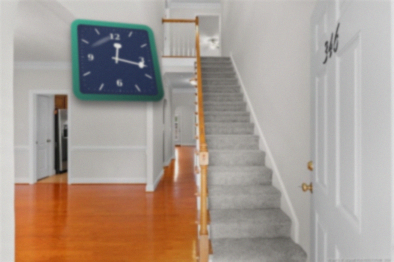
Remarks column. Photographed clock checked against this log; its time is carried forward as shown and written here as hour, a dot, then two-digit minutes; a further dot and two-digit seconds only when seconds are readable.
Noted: 12.17
